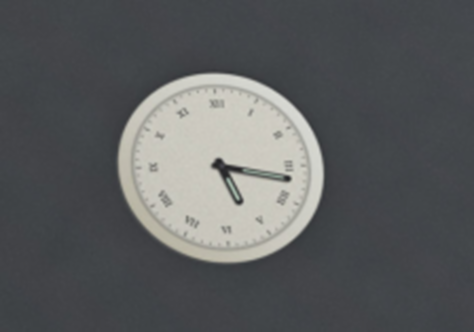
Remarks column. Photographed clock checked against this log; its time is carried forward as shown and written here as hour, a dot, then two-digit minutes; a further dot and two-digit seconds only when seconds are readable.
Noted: 5.17
